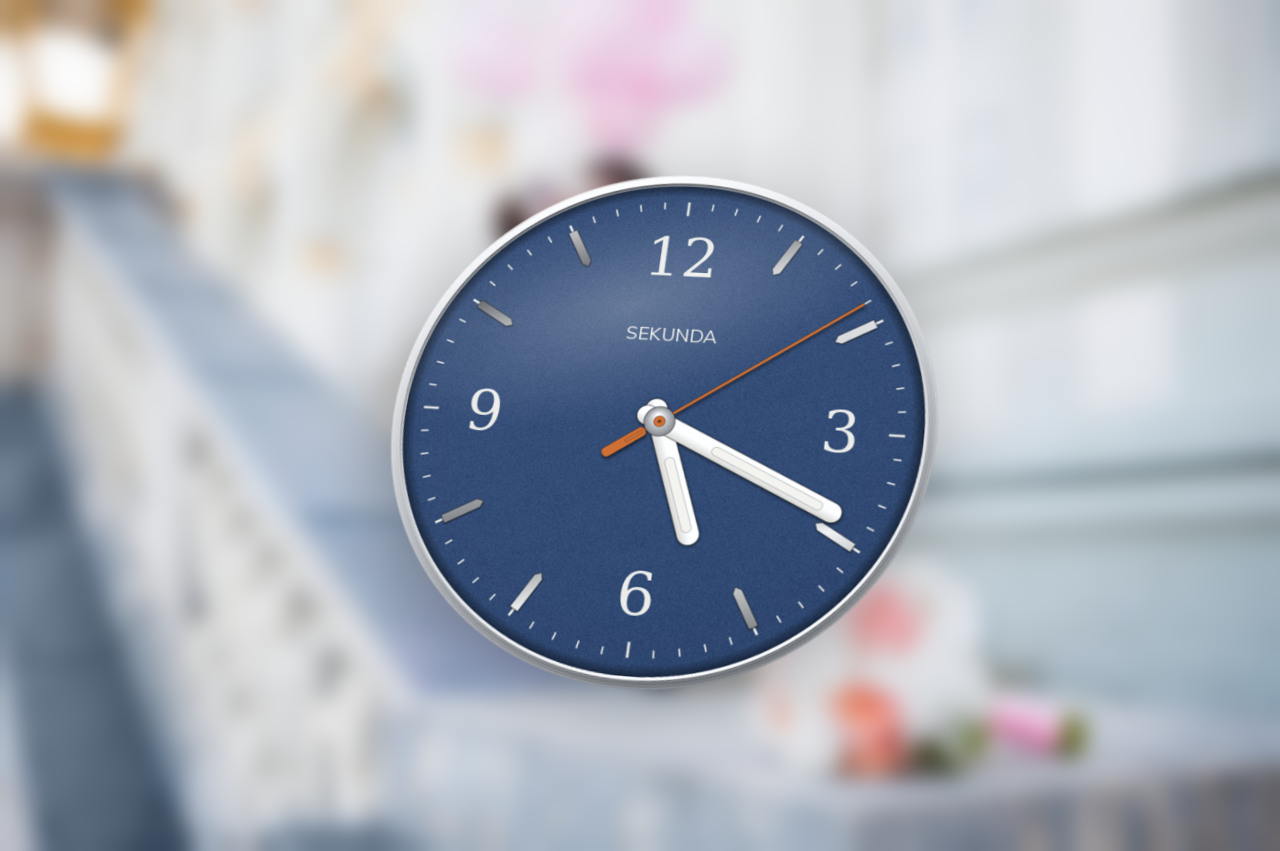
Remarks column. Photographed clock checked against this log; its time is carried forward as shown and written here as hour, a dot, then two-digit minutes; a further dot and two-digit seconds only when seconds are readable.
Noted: 5.19.09
